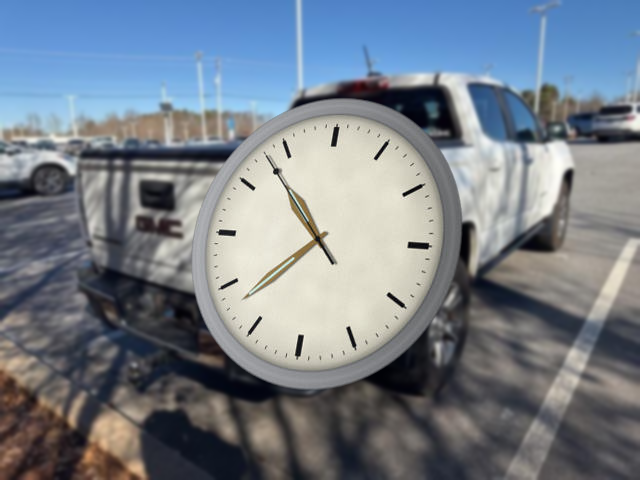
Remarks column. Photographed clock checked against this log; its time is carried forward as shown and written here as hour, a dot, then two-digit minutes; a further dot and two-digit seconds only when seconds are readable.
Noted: 10.37.53
